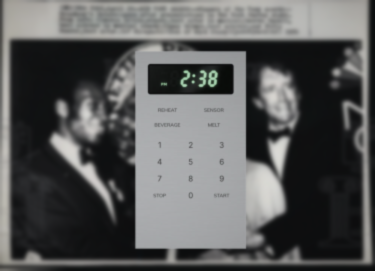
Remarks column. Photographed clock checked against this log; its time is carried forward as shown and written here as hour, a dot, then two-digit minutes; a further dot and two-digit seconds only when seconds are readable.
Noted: 2.38
